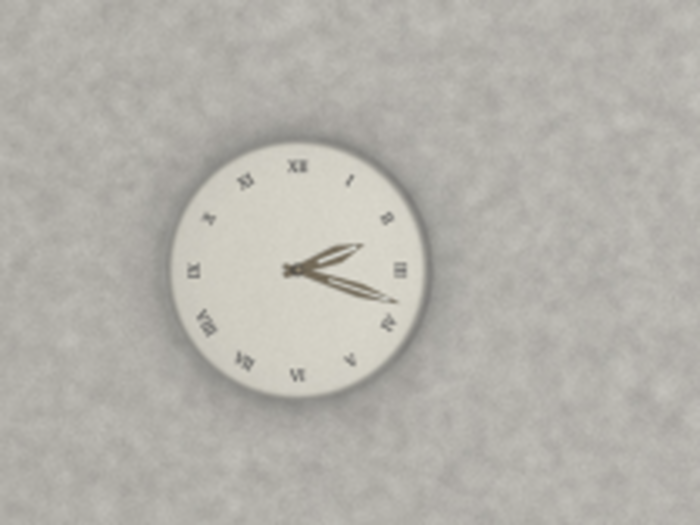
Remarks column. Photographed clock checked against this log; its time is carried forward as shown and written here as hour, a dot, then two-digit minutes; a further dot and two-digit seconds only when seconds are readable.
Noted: 2.18
